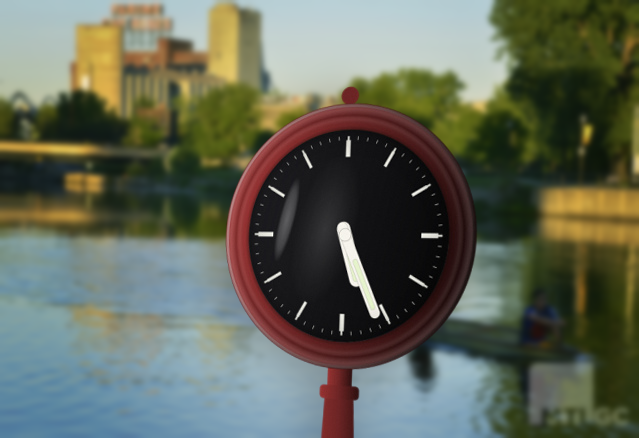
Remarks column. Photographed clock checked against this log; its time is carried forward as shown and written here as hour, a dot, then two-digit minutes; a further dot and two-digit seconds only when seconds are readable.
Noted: 5.26
